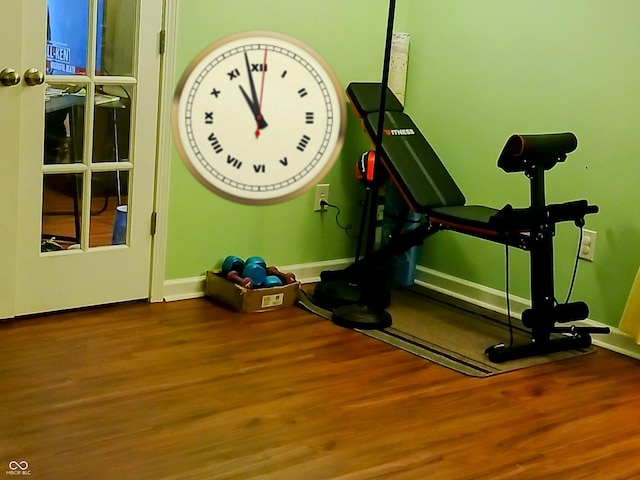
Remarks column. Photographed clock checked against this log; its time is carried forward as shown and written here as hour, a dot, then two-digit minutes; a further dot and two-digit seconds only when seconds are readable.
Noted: 10.58.01
